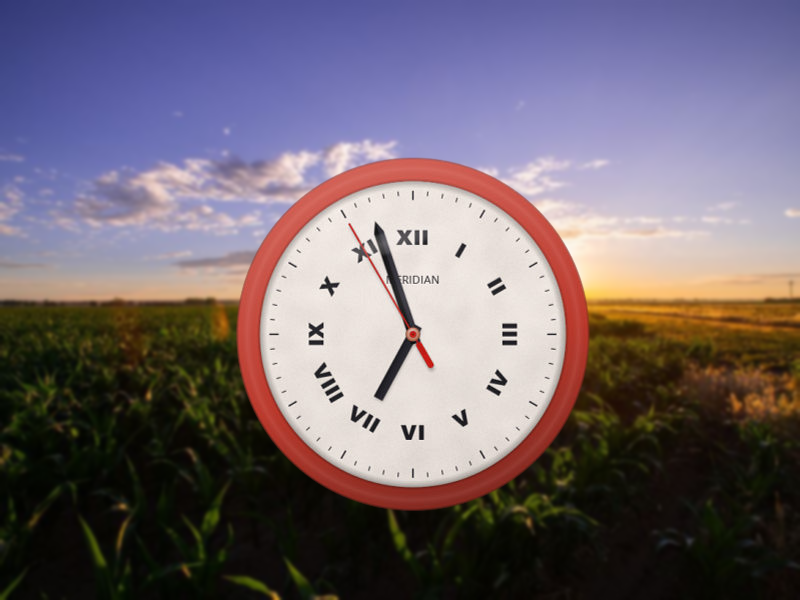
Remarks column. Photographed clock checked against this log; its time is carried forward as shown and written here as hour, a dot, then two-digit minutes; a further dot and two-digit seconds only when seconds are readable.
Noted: 6.56.55
